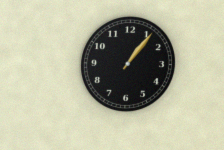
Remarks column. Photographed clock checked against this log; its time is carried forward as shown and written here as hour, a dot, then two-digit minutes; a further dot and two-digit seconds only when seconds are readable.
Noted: 1.06
